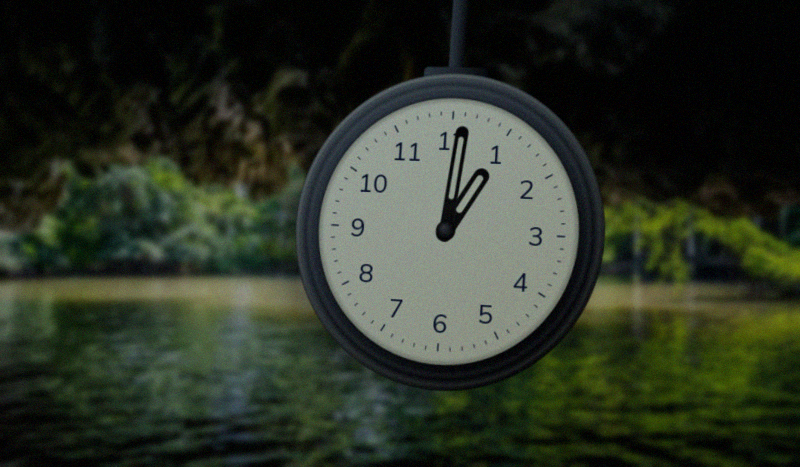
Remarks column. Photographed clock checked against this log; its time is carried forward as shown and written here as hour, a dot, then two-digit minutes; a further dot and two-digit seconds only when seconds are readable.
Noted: 1.01
